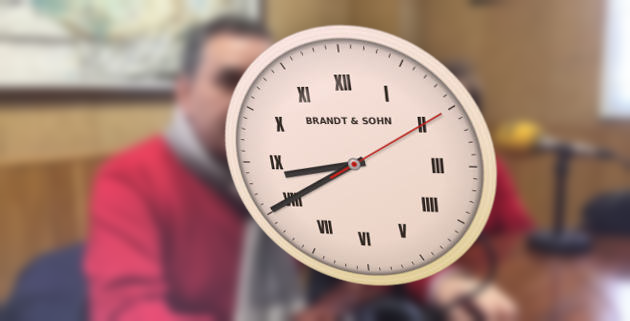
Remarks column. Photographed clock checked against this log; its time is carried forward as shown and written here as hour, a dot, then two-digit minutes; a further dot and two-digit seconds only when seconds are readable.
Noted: 8.40.10
